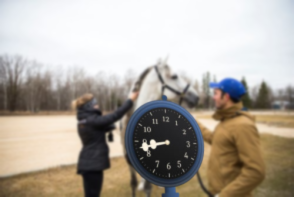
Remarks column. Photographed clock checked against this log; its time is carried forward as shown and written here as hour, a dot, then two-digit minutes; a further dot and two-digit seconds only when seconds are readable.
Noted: 8.43
